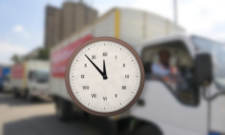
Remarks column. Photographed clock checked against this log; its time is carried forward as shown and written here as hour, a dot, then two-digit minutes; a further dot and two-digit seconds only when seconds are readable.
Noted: 11.53
